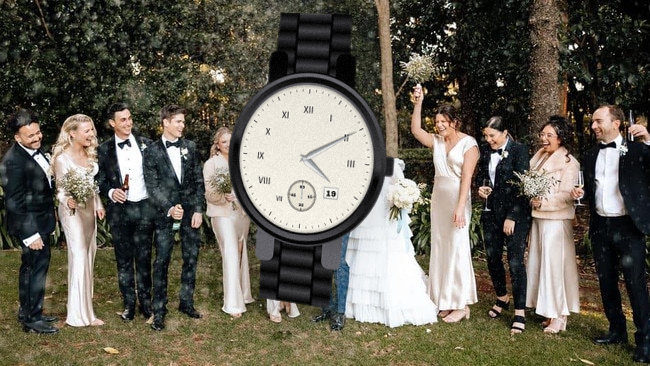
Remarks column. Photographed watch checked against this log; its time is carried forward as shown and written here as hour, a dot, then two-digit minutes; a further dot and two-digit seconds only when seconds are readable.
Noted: 4.10
